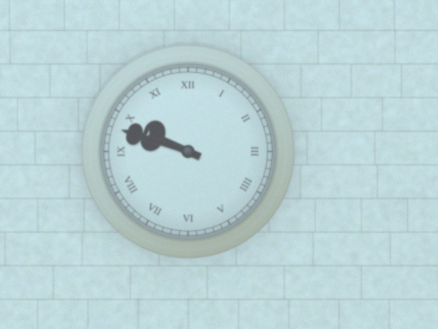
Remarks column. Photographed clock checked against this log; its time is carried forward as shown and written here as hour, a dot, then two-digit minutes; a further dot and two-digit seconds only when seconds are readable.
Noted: 9.48
